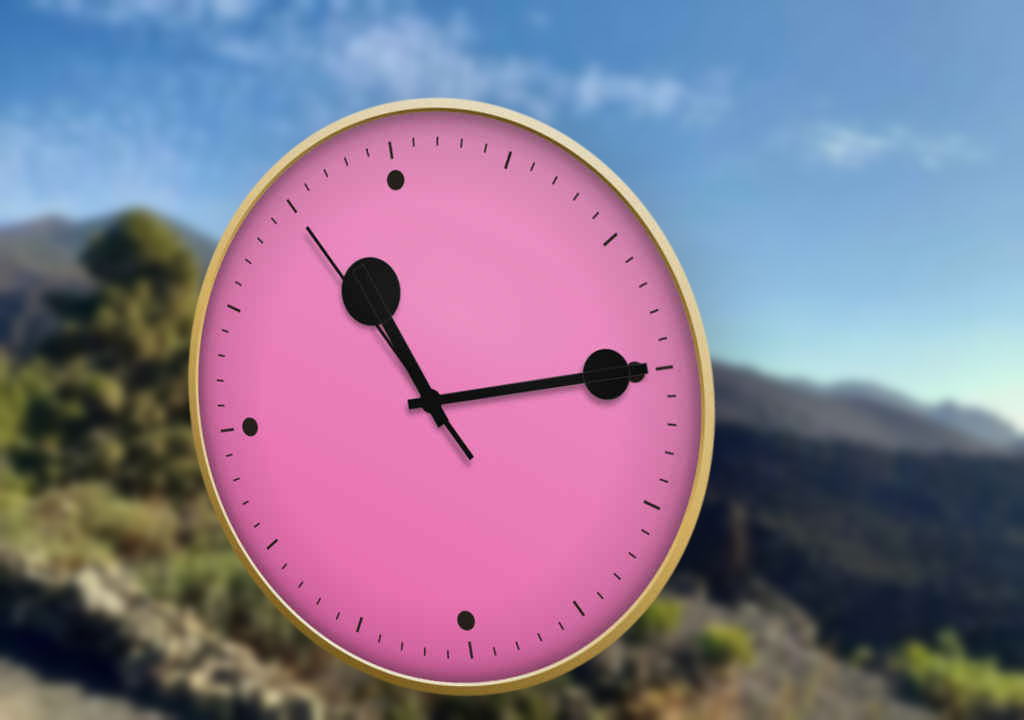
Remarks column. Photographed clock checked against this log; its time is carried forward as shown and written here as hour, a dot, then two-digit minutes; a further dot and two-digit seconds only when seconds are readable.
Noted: 11.14.55
